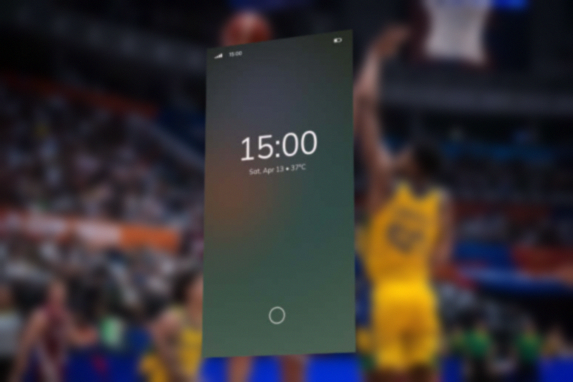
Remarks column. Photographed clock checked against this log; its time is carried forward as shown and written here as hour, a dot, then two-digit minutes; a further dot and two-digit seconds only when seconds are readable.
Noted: 15.00
